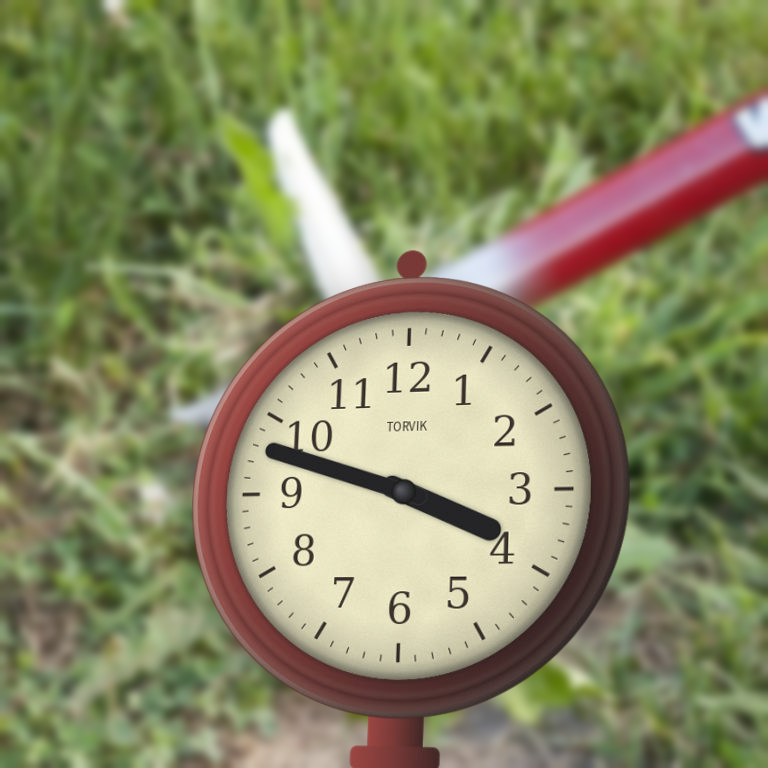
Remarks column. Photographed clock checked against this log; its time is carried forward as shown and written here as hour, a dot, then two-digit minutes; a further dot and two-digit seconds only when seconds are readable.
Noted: 3.48
